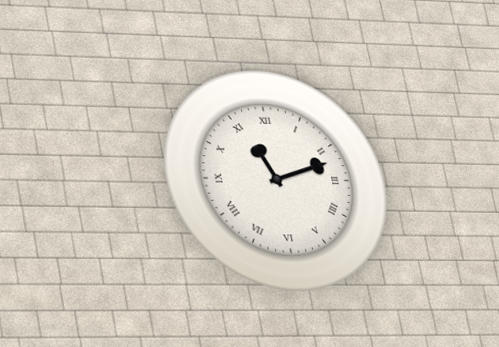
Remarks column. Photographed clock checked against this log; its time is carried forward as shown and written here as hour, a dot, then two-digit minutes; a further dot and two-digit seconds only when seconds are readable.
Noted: 11.12
